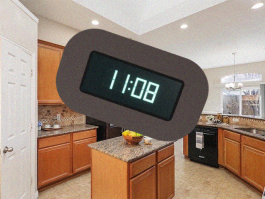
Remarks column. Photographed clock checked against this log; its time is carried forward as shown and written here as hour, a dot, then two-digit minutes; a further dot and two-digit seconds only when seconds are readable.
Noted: 11.08
